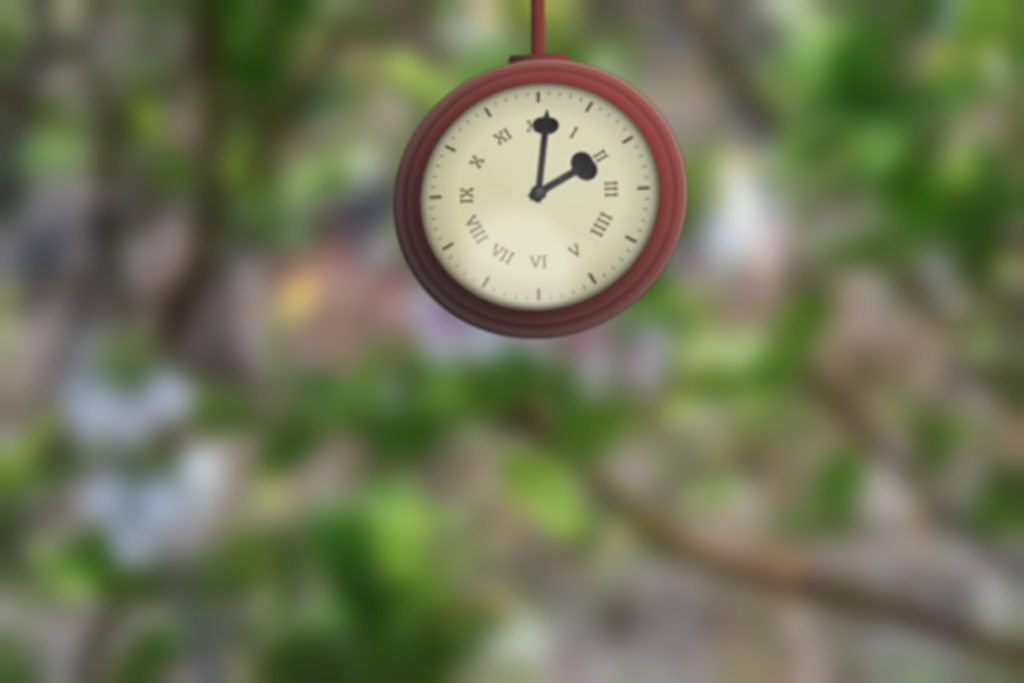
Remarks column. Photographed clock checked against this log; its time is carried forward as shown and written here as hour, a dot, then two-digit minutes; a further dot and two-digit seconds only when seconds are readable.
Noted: 2.01
